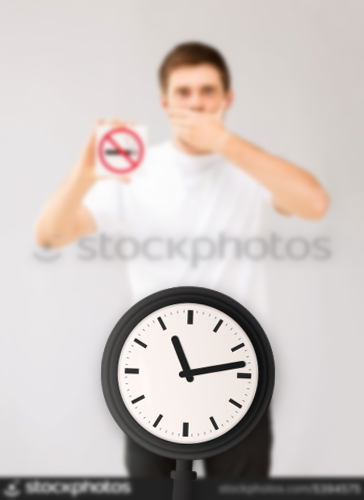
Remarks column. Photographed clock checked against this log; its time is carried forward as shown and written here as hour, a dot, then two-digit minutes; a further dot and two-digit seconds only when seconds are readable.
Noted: 11.13
